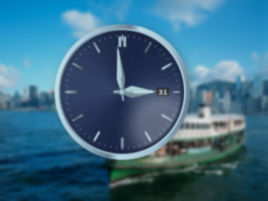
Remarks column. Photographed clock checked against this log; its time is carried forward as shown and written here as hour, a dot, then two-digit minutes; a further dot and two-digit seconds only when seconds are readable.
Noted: 2.59
